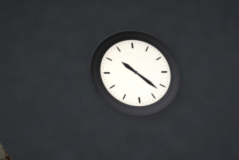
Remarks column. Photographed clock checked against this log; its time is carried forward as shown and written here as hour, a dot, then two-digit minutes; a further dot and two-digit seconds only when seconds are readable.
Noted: 10.22
